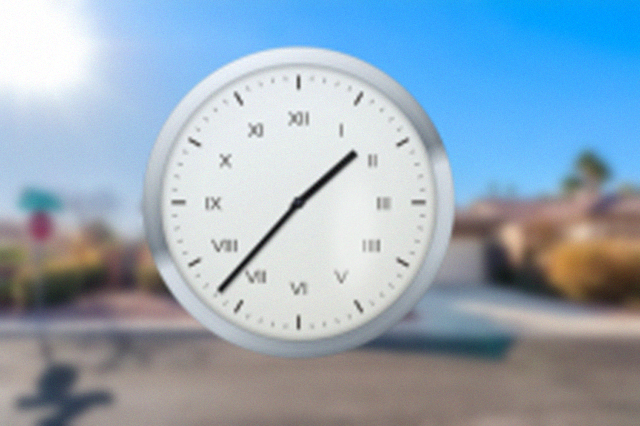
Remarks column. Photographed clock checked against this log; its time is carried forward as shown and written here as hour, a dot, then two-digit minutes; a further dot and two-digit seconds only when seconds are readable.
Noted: 1.37
